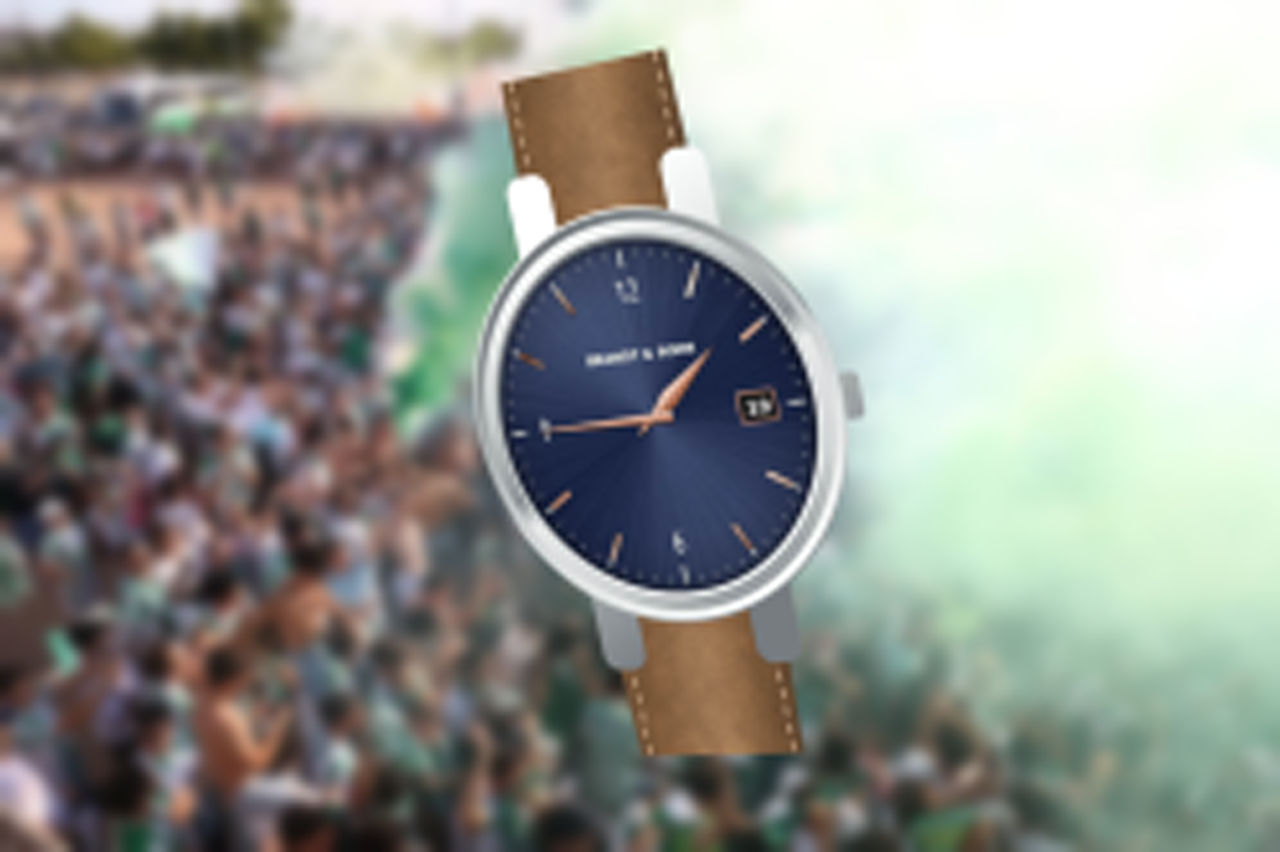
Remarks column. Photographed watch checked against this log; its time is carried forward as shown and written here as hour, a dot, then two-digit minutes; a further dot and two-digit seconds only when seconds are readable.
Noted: 1.45
